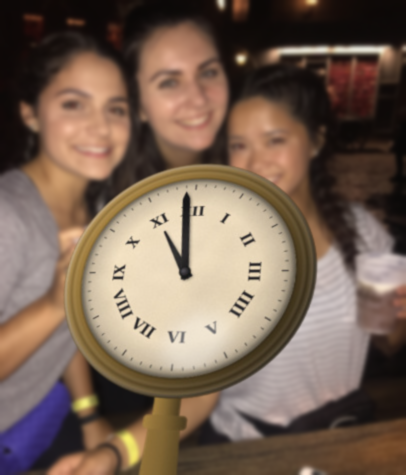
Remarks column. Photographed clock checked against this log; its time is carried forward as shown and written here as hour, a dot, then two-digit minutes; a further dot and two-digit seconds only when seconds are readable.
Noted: 10.59
